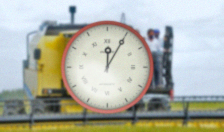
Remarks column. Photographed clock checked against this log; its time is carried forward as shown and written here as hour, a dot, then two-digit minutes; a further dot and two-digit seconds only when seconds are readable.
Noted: 12.05
